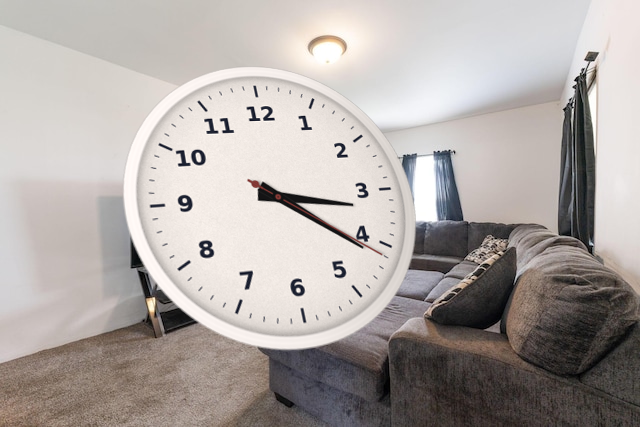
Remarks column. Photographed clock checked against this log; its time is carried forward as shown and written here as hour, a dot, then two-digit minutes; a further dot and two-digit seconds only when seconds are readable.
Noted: 3.21.21
